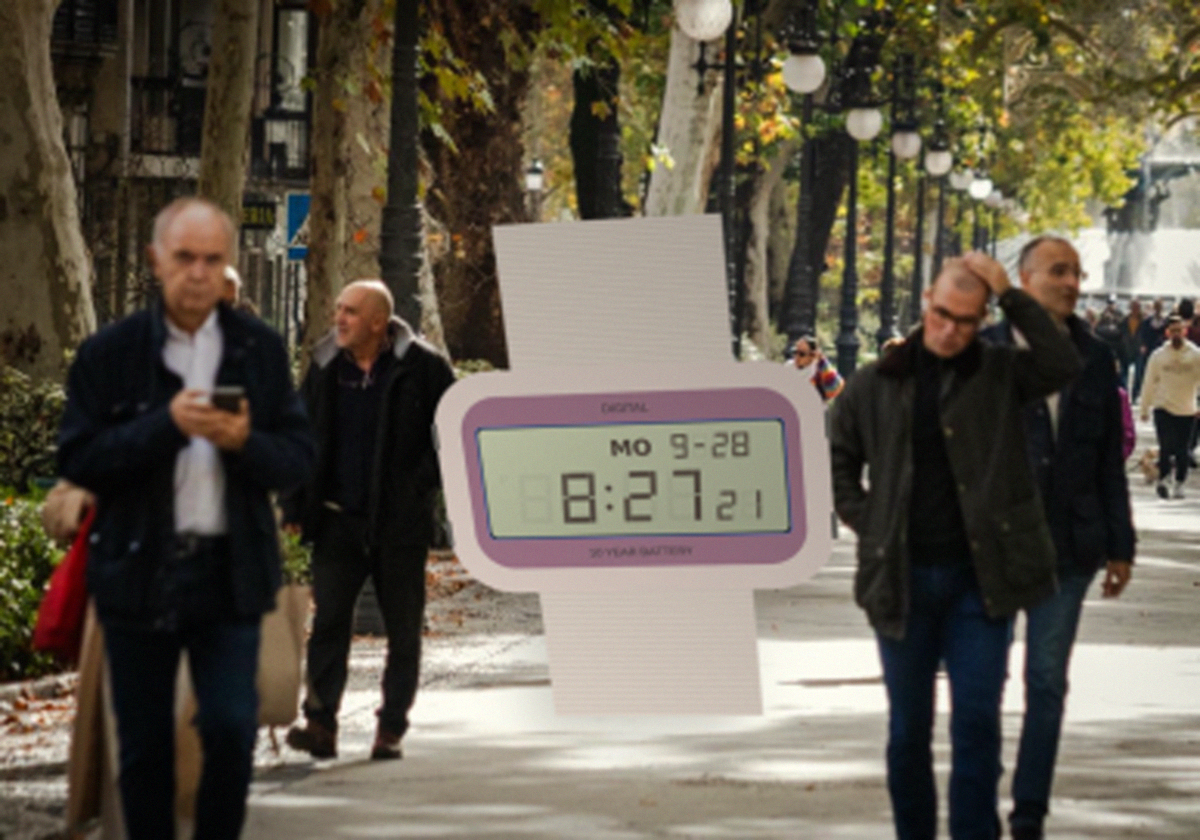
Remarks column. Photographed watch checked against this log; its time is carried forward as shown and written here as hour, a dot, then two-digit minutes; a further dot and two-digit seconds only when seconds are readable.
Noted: 8.27.21
